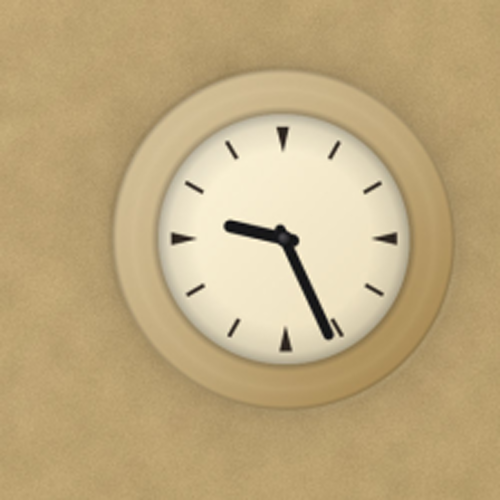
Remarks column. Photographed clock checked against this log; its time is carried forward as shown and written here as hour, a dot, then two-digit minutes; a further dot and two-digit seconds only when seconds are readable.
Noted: 9.26
